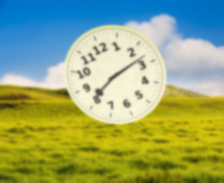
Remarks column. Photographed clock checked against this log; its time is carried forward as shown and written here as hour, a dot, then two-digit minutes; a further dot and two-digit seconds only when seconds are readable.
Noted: 8.13
